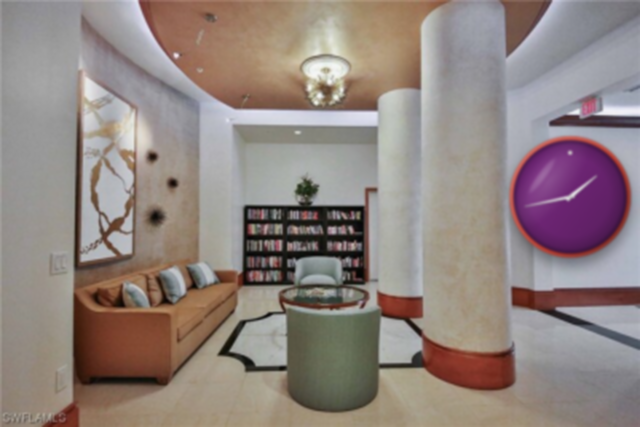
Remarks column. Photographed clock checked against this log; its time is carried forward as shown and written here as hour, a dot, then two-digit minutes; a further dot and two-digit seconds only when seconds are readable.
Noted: 1.43
